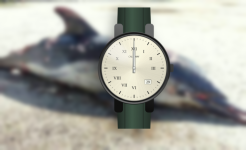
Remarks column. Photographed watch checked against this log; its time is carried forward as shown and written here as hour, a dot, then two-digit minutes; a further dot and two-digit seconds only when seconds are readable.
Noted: 12.00
